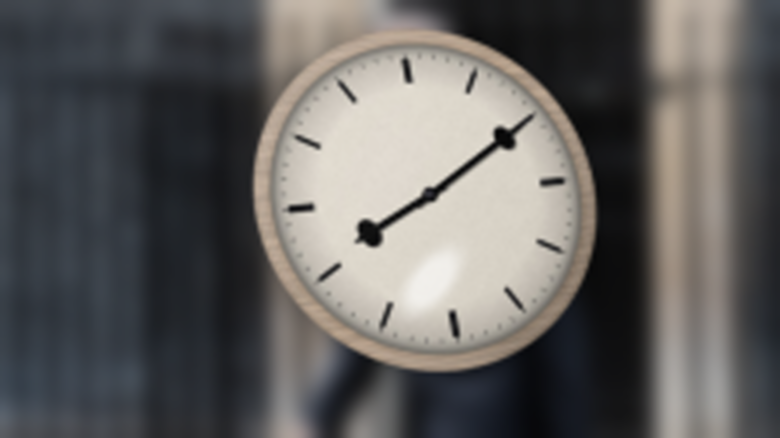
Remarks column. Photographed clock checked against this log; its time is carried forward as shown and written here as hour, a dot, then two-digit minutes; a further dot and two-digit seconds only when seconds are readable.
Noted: 8.10
